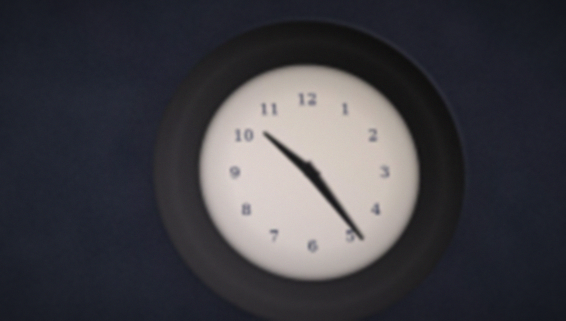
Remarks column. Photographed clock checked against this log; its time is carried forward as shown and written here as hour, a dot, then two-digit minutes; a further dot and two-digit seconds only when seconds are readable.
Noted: 10.24
